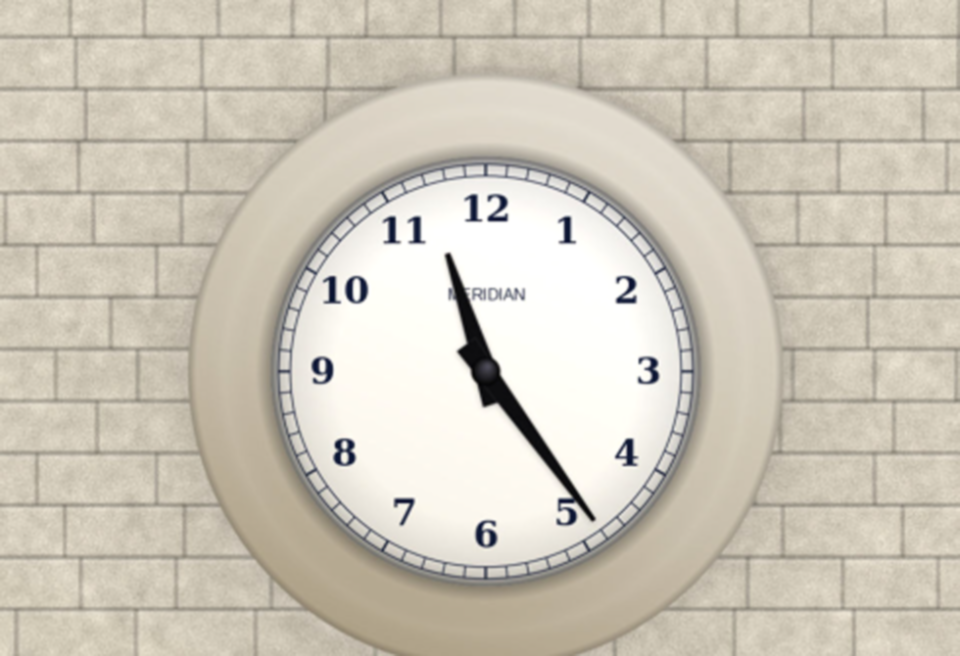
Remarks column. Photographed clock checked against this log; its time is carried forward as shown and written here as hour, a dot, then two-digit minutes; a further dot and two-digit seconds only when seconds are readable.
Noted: 11.24
